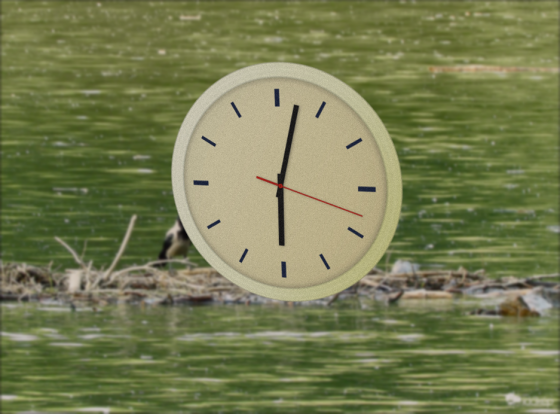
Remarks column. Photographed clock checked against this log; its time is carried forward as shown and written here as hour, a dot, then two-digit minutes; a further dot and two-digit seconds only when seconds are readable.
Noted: 6.02.18
